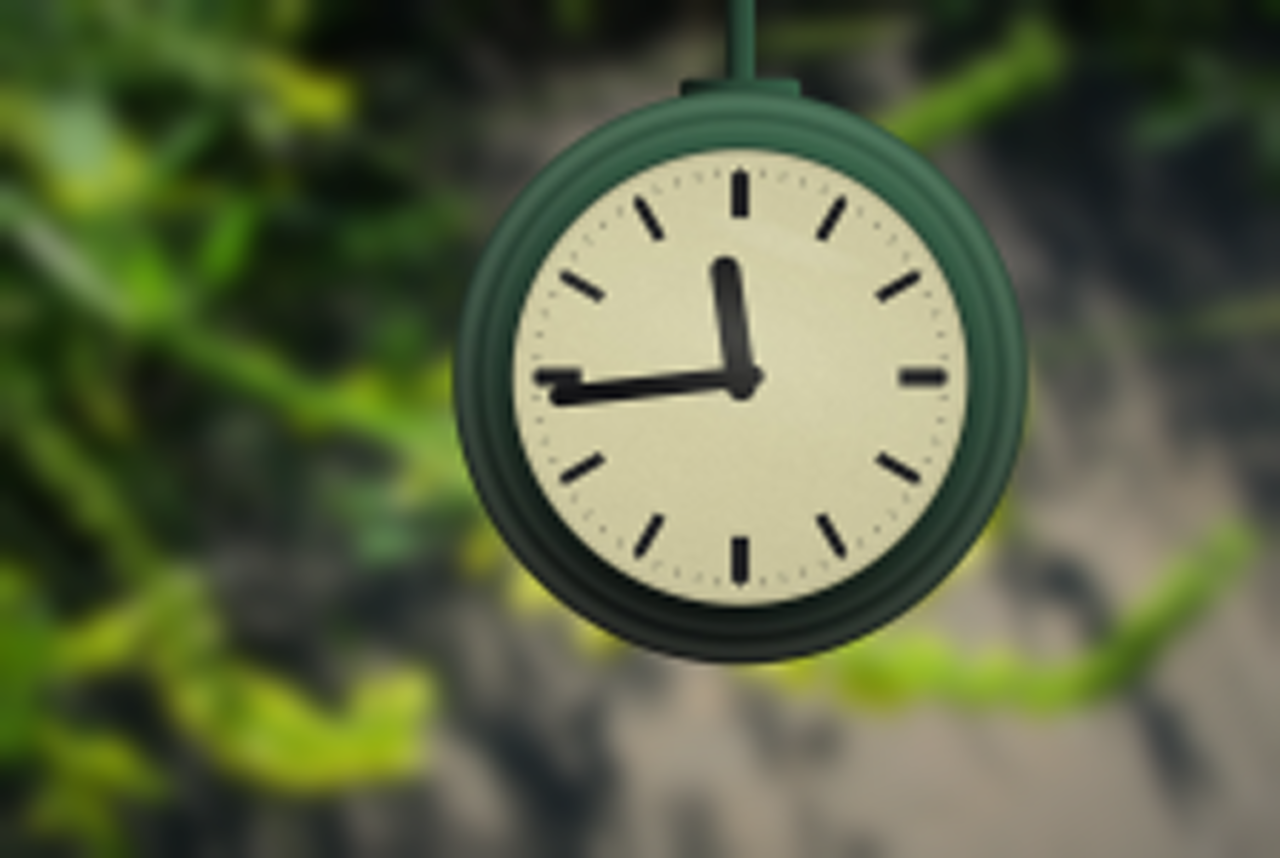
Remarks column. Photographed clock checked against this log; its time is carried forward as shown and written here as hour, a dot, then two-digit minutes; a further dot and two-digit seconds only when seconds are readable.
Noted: 11.44
